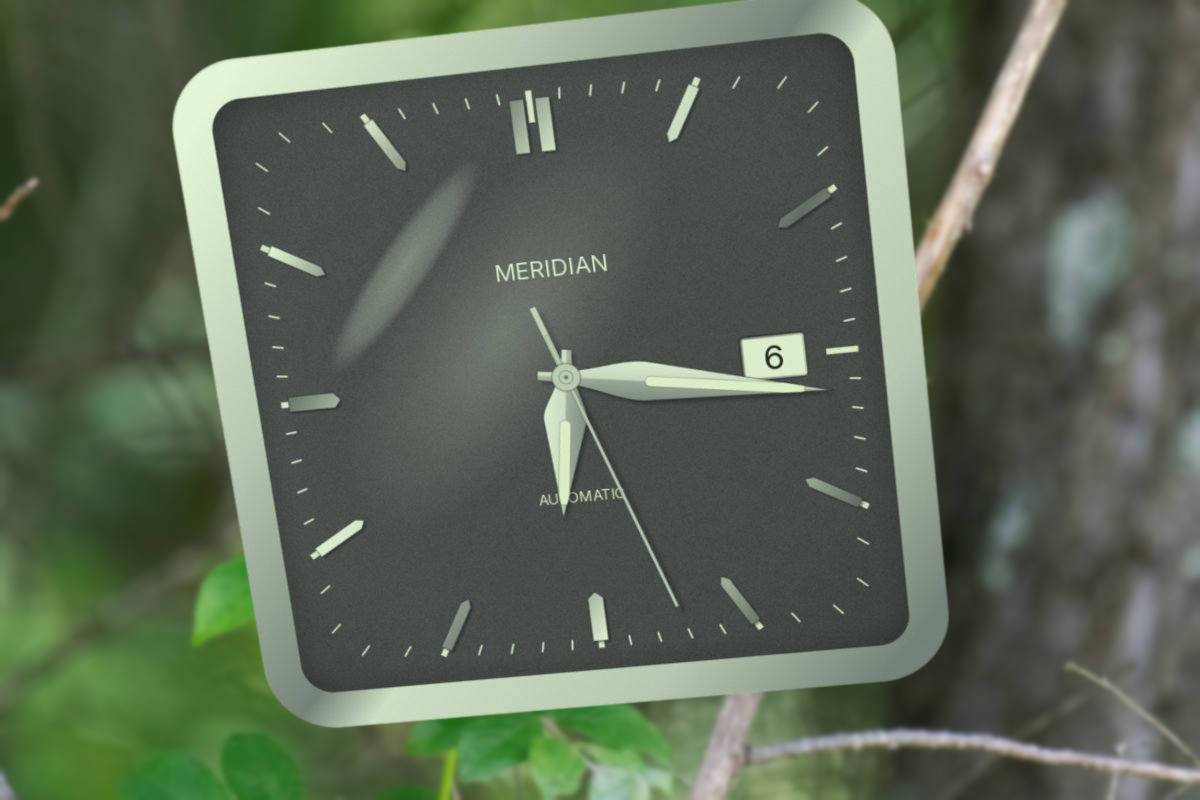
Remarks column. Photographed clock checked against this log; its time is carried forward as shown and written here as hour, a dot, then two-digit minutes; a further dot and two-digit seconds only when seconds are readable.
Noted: 6.16.27
